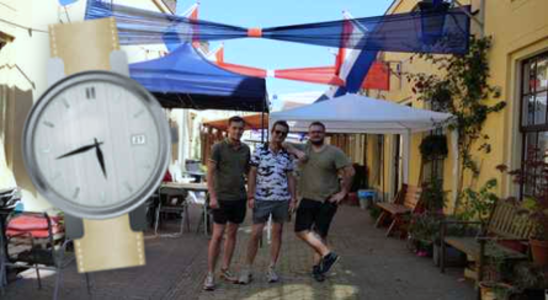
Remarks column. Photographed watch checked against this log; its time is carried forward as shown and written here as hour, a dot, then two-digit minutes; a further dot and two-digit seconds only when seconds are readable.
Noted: 5.43
